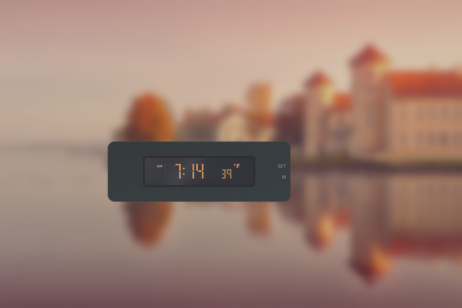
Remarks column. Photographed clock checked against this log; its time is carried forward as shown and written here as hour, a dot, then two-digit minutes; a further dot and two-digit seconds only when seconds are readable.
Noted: 7.14
